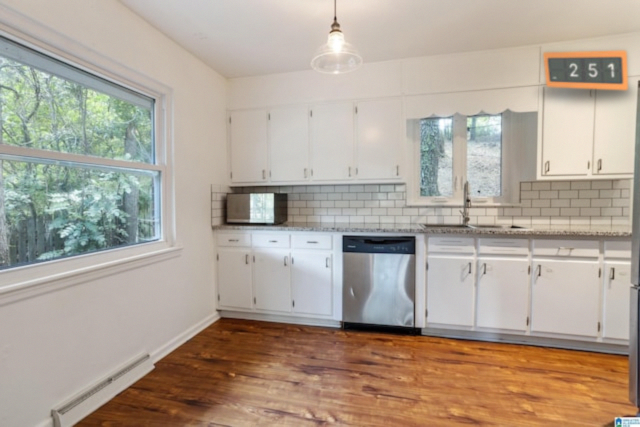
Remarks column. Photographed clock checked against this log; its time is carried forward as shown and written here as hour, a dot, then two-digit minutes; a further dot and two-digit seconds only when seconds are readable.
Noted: 2.51
